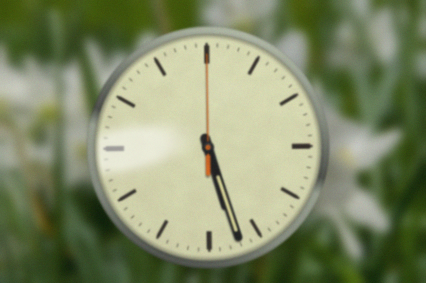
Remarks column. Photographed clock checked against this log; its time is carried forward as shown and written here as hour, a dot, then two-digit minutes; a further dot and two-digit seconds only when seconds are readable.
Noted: 5.27.00
